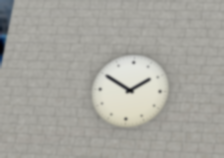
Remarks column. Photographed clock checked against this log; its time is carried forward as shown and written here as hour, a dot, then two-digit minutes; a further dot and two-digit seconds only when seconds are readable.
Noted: 1.50
